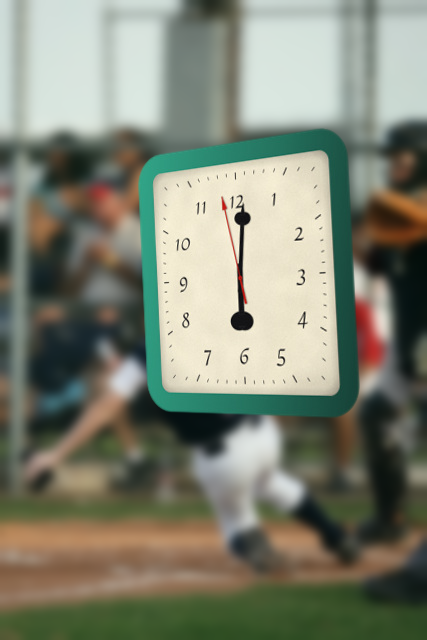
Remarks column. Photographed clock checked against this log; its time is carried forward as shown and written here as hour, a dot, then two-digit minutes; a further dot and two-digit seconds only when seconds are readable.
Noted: 6.00.58
